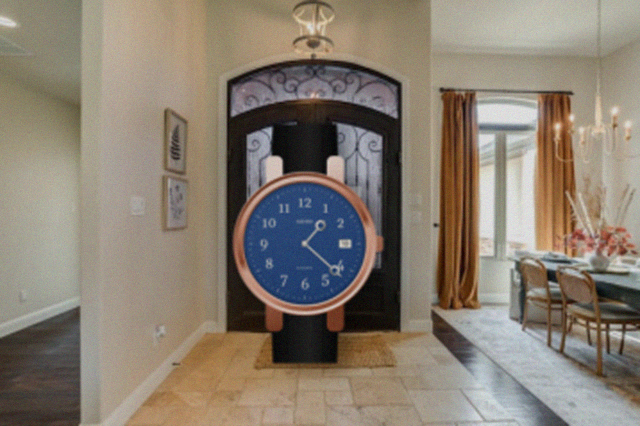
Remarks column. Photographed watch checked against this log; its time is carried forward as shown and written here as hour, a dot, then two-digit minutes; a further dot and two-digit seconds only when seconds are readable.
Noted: 1.22
